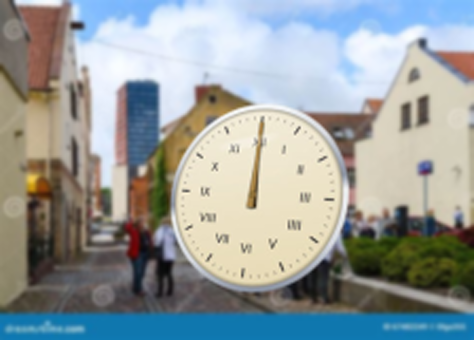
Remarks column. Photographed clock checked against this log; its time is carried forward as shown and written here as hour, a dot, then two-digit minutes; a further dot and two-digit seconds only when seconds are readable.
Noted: 12.00
